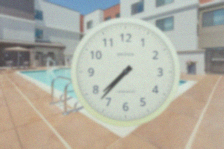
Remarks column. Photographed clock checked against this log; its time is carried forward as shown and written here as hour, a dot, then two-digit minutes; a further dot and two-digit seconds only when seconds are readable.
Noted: 7.37
